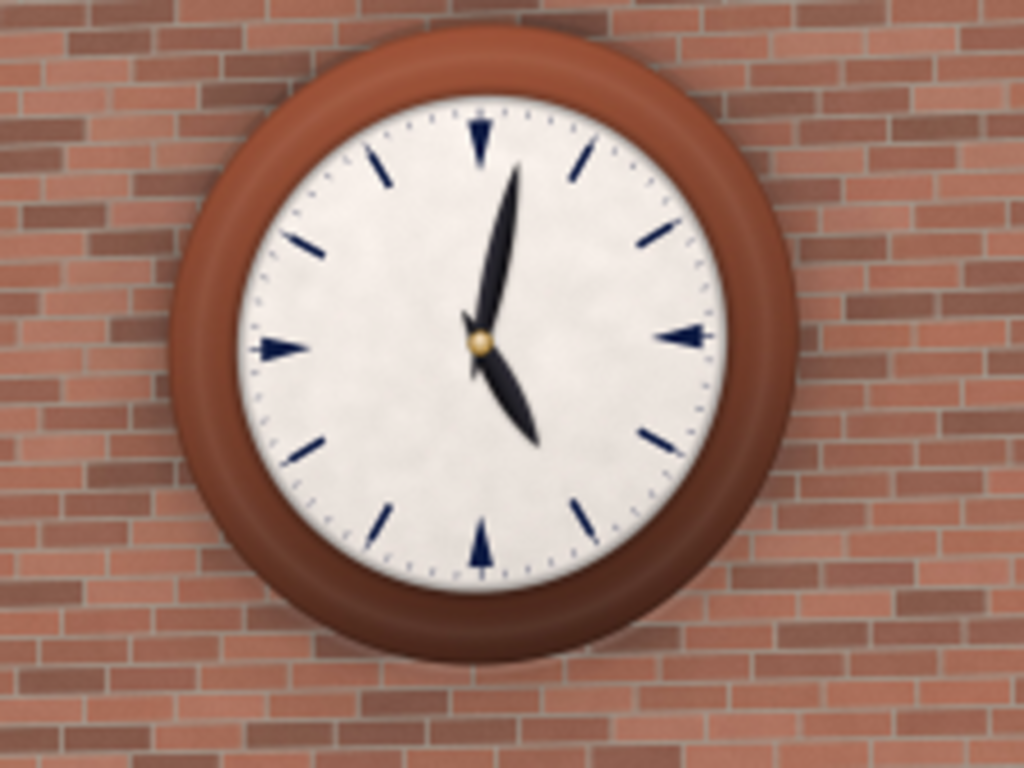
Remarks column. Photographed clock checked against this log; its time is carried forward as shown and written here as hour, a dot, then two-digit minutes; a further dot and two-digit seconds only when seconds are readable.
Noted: 5.02
